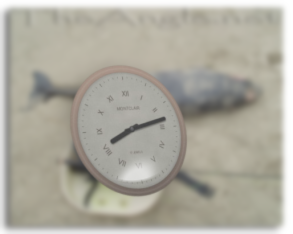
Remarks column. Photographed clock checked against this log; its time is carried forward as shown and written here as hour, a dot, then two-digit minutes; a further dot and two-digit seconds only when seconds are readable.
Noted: 8.13
